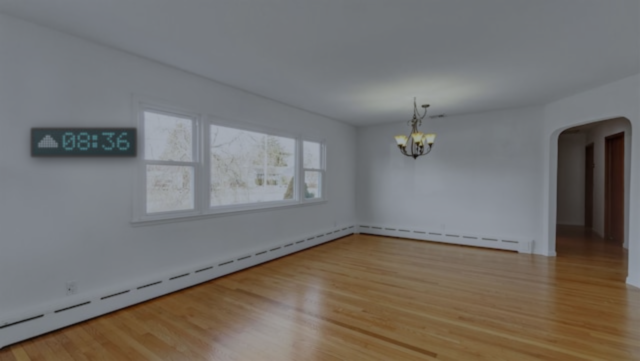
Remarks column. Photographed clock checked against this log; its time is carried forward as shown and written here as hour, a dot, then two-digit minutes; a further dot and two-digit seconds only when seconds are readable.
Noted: 8.36
